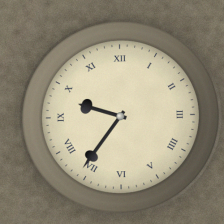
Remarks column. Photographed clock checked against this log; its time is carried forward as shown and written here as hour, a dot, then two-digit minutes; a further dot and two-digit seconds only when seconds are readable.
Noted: 9.36
